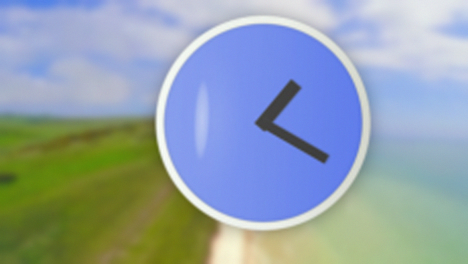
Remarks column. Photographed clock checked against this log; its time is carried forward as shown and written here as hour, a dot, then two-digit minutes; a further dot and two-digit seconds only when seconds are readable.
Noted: 1.20
